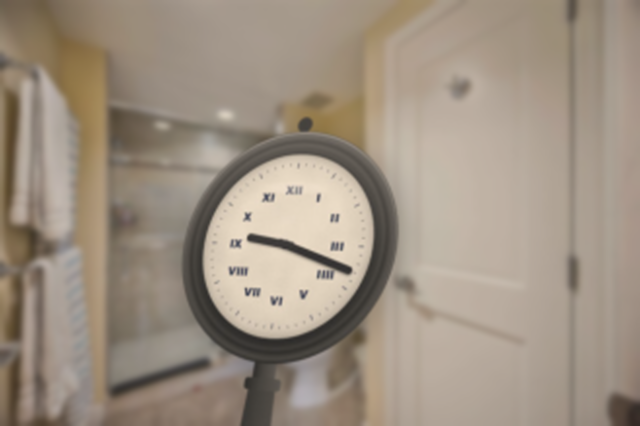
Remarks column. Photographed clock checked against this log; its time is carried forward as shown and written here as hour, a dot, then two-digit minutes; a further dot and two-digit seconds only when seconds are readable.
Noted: 9.18
